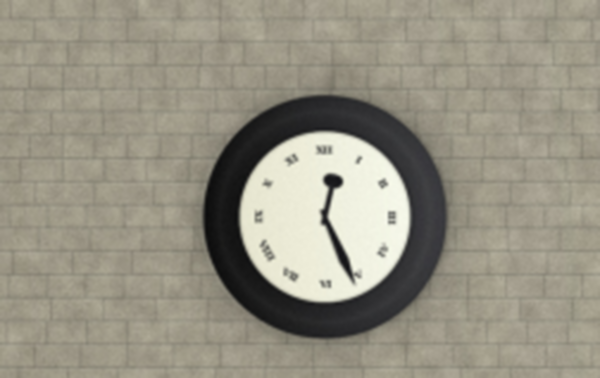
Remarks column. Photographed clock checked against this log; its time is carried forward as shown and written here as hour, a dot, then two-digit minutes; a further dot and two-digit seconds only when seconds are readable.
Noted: 12.26
